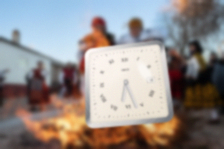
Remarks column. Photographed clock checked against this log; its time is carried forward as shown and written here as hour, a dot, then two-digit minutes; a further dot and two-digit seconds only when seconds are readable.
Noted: 6.27
